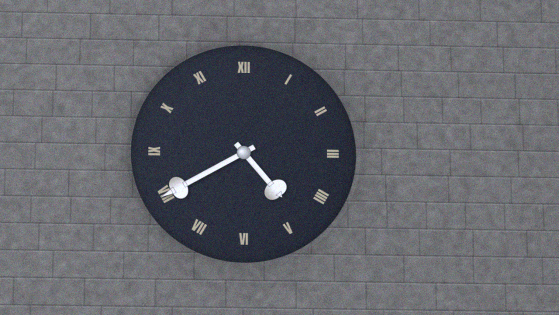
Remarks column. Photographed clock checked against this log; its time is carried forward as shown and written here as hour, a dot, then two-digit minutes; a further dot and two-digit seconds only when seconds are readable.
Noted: 4.40
